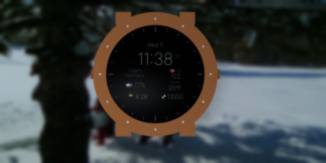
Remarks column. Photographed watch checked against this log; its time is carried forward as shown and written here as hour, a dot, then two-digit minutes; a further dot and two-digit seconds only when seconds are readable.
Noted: 11.38
